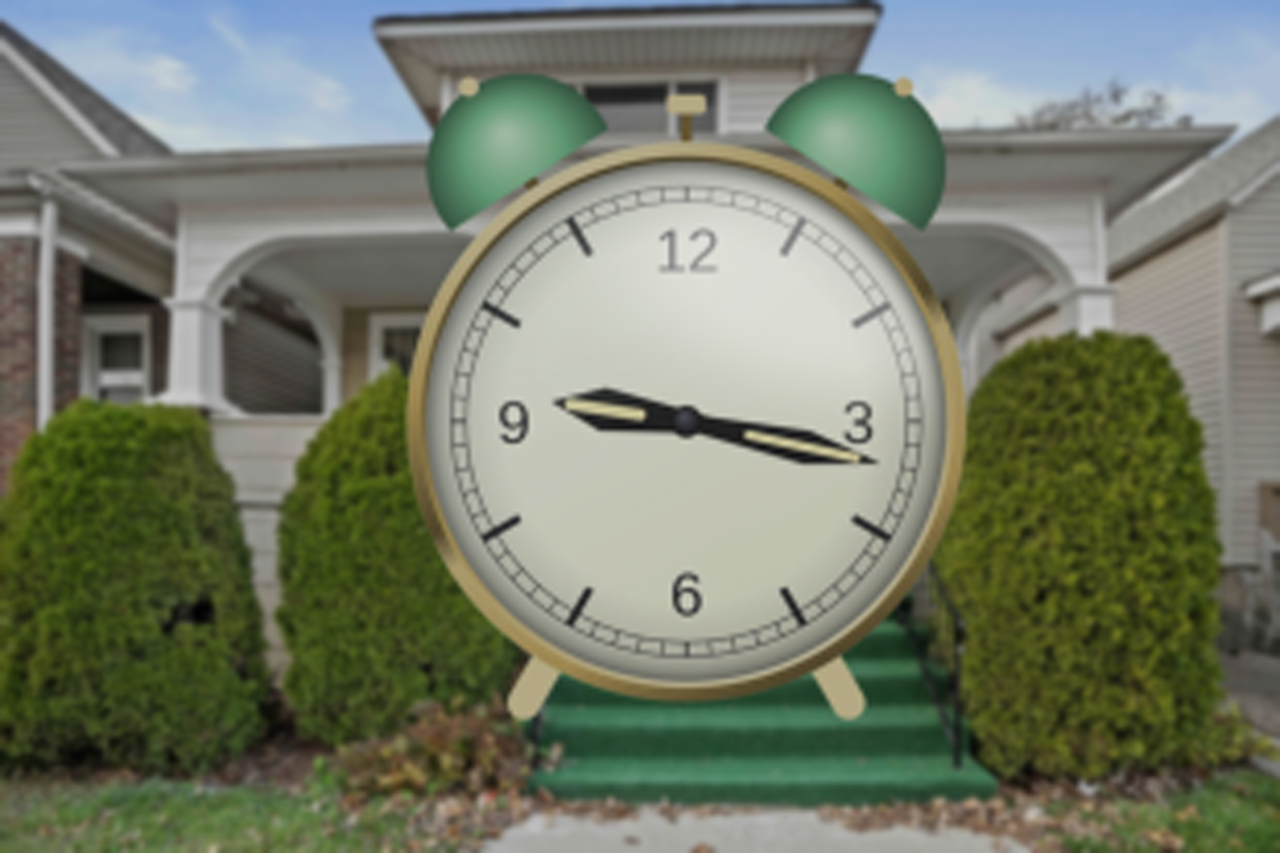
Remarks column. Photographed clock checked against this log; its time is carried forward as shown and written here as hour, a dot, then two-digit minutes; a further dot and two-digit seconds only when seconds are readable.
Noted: 9.17
